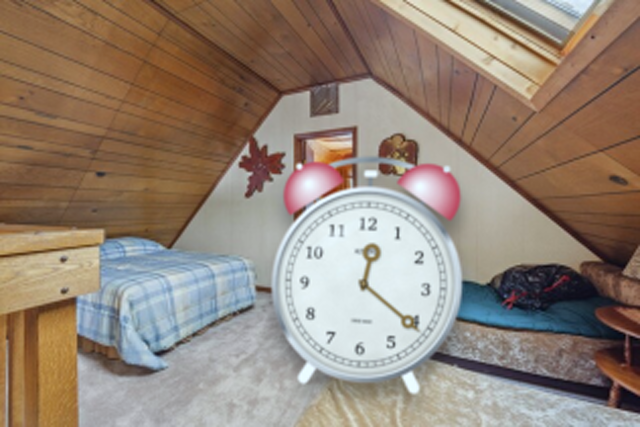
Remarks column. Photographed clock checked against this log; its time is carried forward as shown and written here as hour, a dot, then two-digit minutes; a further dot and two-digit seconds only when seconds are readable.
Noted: 12.21
